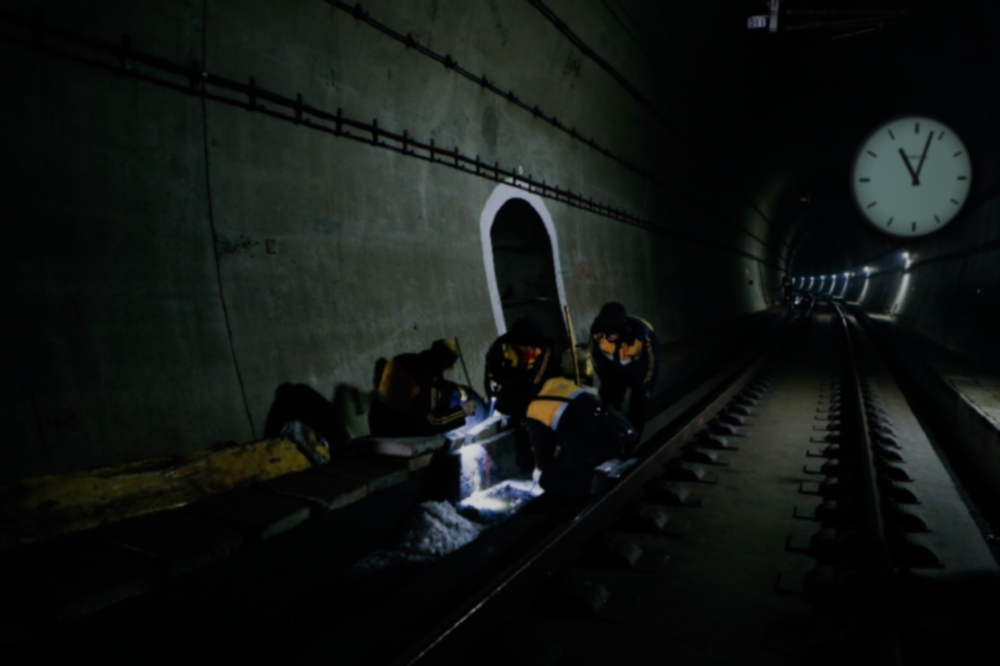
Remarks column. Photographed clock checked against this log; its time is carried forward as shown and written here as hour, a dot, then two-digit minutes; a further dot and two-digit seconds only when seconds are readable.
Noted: 11.03
